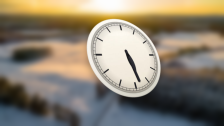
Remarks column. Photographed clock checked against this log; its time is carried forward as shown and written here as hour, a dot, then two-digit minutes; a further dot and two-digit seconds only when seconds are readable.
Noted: 5.28
